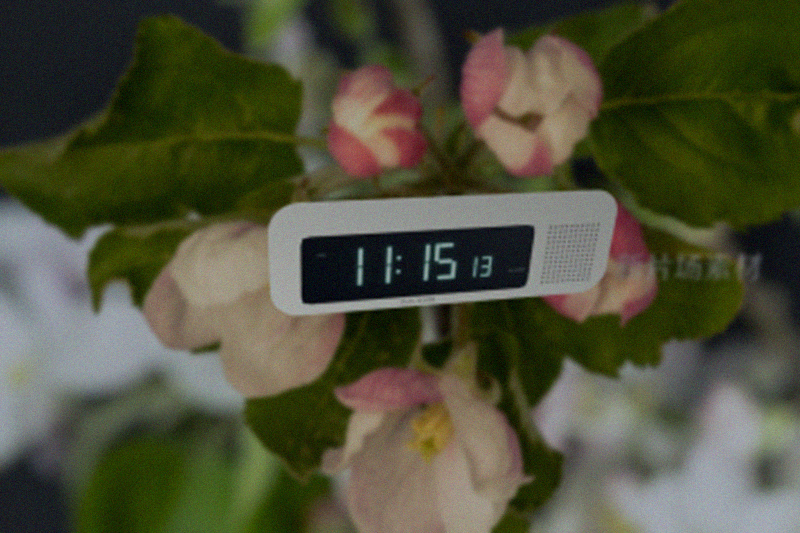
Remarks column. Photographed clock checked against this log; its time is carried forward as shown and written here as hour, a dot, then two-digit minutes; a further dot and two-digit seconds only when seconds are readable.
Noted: 11.15.13
